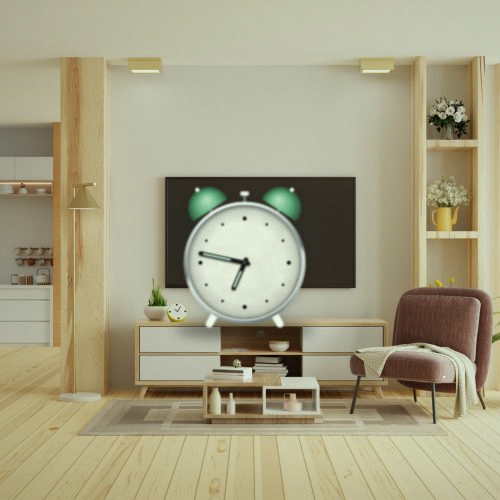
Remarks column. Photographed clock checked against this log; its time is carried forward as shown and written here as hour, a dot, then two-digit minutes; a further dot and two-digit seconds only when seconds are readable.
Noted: 6.47
